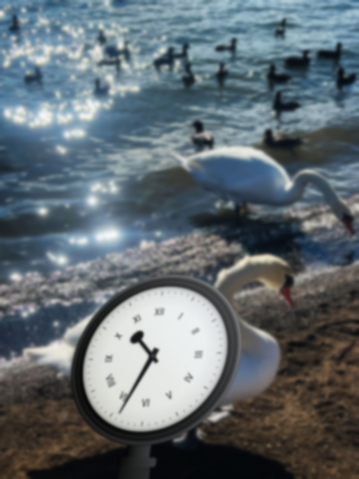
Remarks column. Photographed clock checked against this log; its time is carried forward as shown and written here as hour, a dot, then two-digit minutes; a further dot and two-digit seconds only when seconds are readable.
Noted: 10.34
